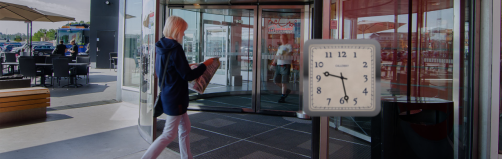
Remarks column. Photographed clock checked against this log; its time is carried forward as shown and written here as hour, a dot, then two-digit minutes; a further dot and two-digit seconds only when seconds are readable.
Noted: 9.28
